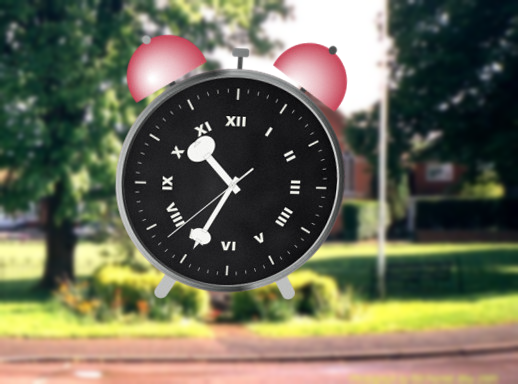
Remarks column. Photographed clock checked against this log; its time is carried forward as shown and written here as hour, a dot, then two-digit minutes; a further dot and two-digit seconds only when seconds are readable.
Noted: 10.34.38
